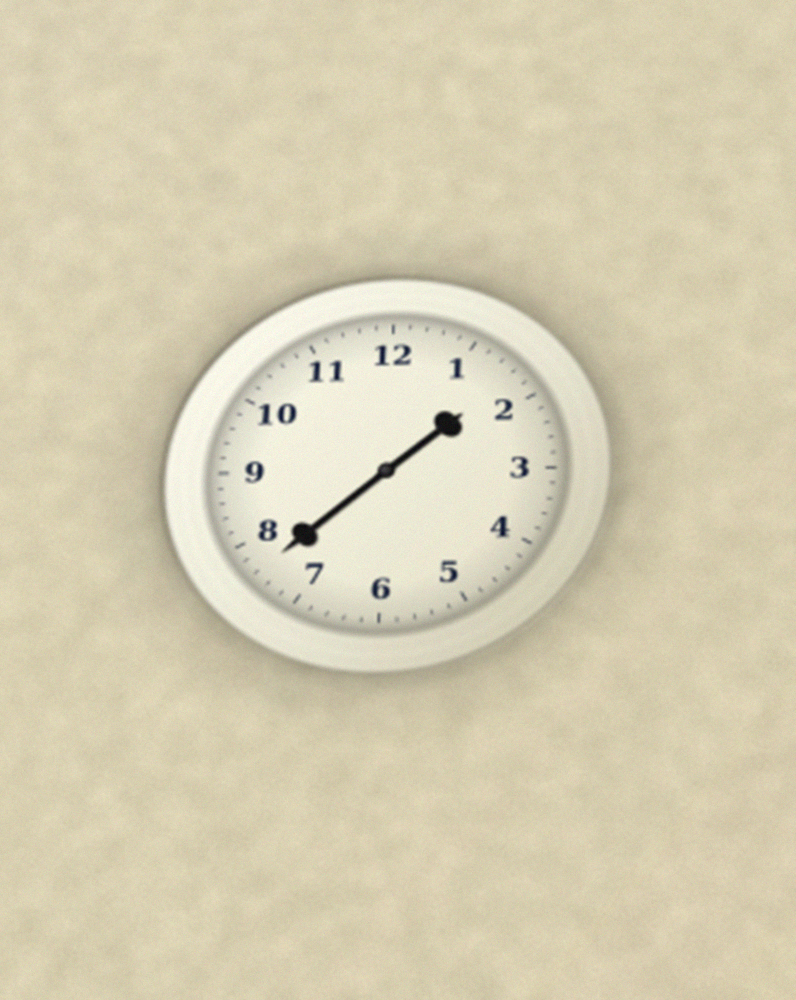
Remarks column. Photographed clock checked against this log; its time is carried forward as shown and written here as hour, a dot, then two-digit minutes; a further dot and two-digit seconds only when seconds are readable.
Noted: 1.38
